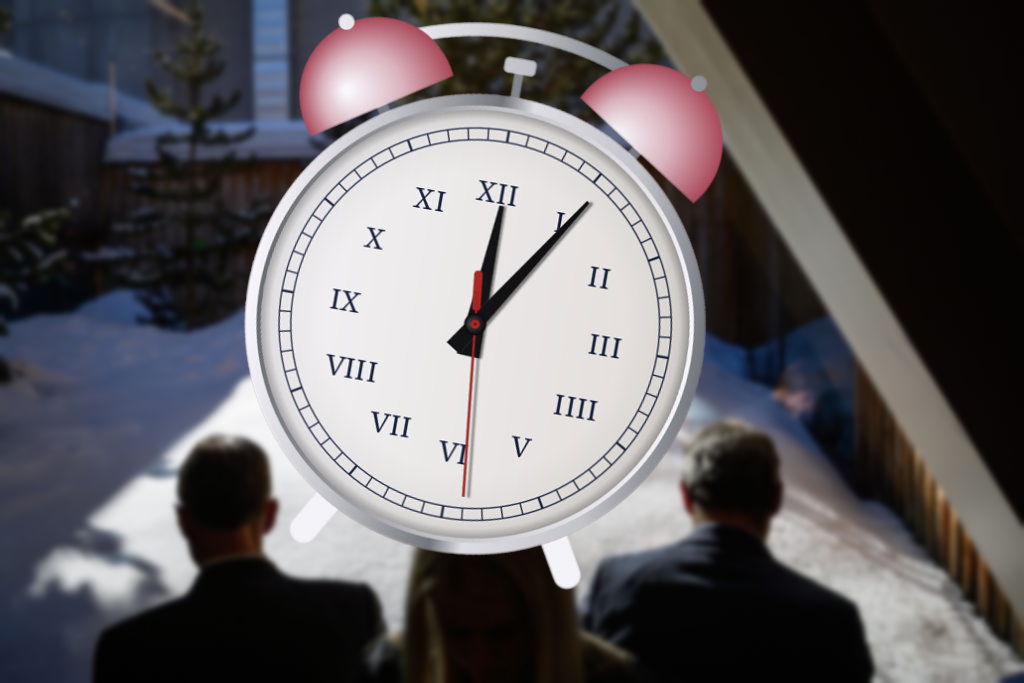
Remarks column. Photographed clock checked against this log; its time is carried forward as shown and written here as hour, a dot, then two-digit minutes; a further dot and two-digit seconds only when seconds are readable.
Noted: 12.05.29
